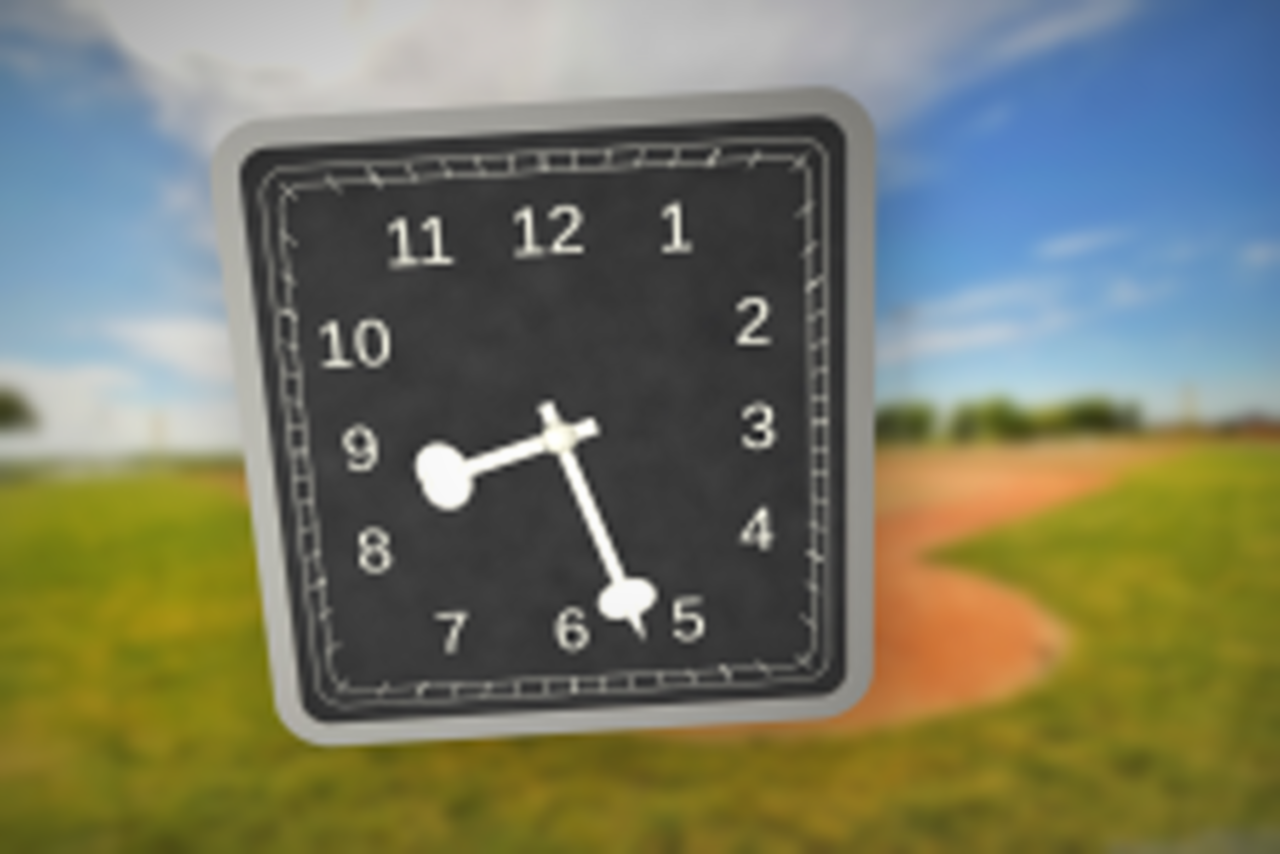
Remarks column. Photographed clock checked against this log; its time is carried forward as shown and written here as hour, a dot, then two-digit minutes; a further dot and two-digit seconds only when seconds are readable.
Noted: 8.27
